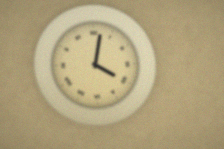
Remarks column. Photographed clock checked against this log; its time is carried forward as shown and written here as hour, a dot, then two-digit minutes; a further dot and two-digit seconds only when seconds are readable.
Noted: 4.02
